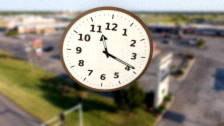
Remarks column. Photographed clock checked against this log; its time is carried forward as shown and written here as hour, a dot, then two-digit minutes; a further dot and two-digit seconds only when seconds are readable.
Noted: 11.19
